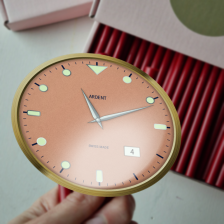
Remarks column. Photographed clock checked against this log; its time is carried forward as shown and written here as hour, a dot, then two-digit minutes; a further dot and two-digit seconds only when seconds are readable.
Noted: 11.11
